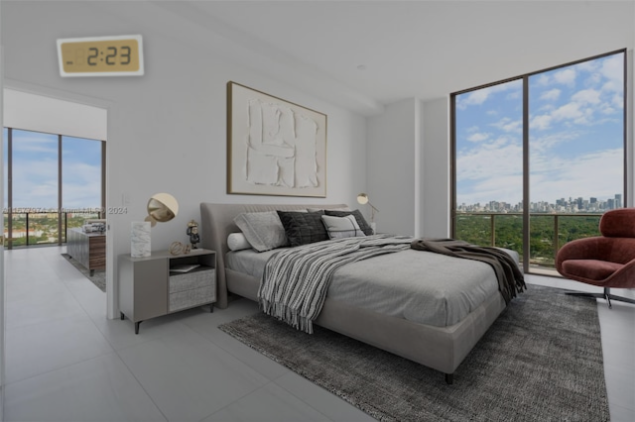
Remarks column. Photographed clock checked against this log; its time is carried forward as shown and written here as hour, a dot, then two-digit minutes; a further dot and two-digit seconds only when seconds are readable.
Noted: 2.23
